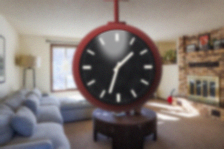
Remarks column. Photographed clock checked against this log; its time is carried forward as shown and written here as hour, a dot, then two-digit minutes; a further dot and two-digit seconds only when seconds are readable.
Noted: 1.33
